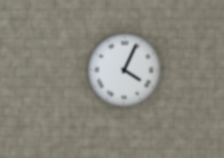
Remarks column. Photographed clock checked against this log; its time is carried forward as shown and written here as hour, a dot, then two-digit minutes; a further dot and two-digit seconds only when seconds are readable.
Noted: 4.04
